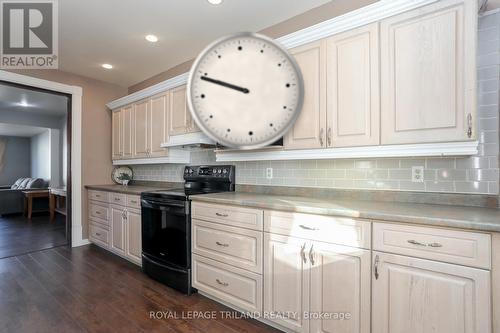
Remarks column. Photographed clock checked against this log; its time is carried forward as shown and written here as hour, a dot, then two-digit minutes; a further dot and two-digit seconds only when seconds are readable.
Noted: 9.49
